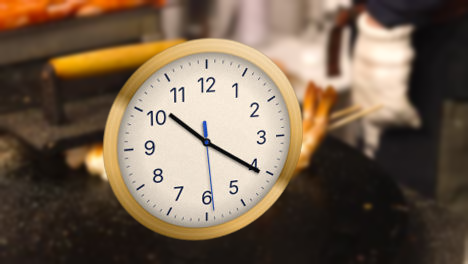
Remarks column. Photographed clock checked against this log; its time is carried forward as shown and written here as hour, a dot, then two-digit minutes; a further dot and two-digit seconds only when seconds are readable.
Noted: 10.20.29
